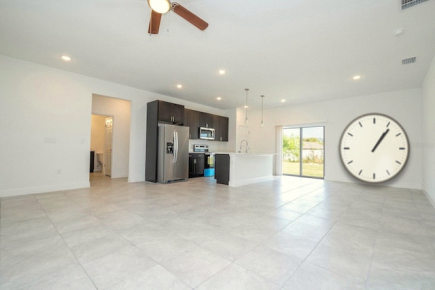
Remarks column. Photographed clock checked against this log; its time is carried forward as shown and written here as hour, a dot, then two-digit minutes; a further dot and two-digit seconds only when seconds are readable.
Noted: 1.06
